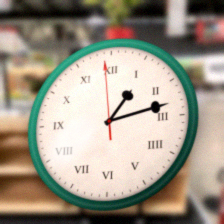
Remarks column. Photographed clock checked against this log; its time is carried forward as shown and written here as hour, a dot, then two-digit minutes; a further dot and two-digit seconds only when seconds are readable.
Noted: 1.12.59
